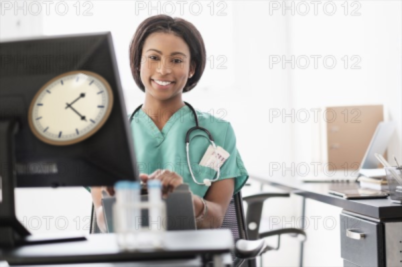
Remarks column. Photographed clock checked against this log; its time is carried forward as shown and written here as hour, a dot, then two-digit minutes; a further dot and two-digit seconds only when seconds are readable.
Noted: 1.21
